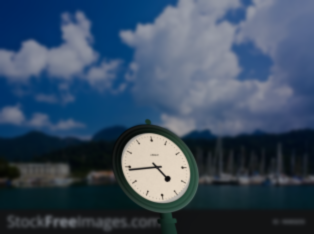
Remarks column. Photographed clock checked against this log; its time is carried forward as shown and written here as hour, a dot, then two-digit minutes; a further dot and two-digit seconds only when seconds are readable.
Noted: 4.44
